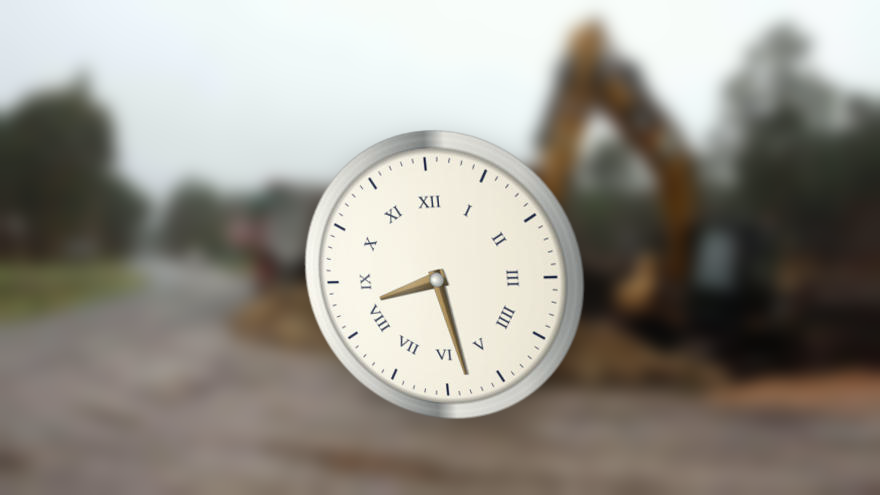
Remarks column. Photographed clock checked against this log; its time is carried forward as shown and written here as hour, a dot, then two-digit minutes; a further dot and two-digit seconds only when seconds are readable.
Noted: 8.28
